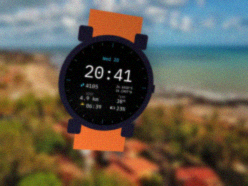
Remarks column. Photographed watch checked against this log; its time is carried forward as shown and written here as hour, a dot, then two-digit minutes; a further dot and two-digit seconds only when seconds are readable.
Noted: 20.41
